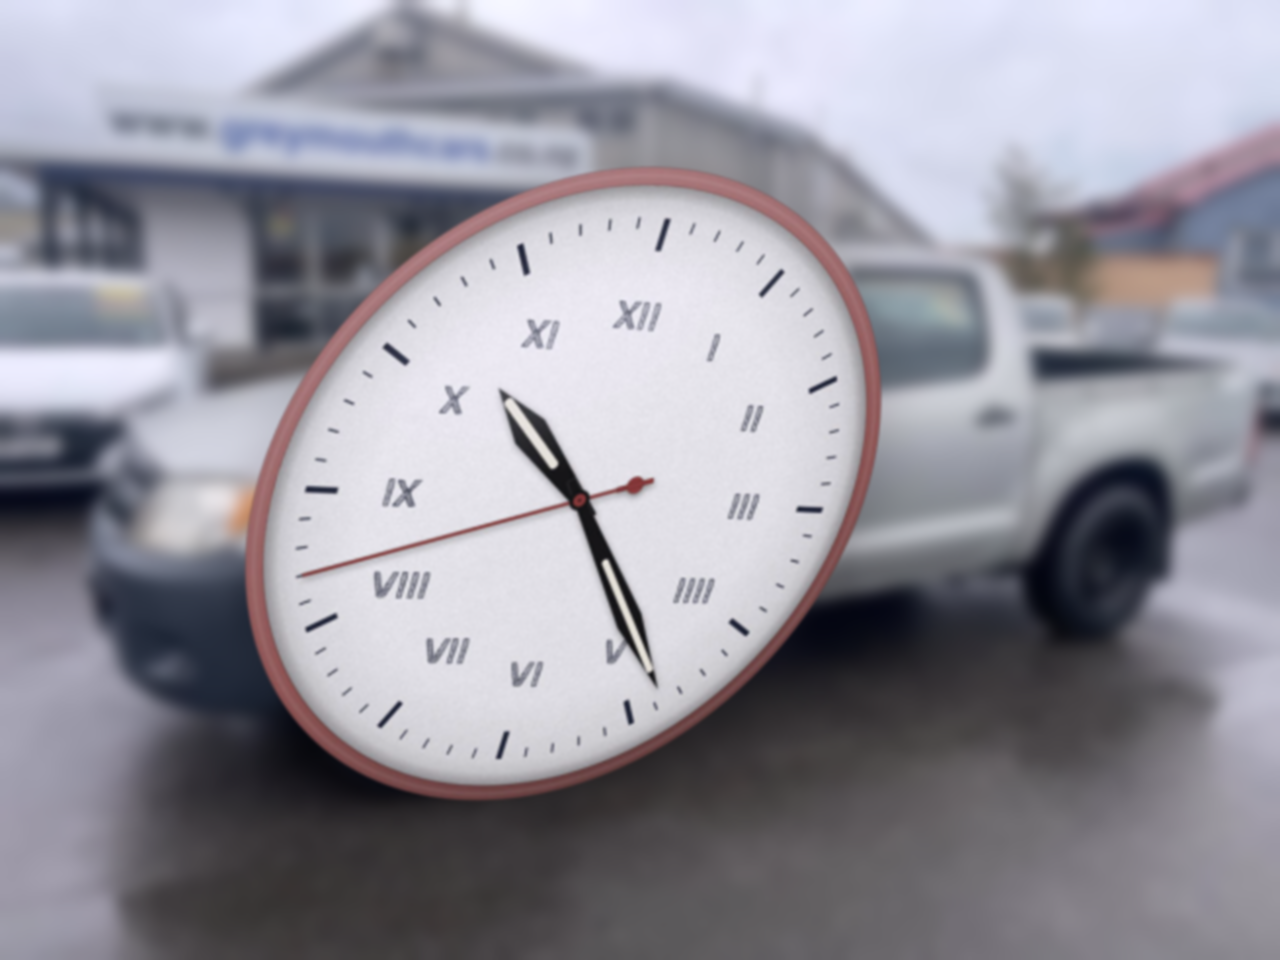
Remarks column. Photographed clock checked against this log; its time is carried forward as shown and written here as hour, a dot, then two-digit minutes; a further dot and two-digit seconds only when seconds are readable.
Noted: 10.23.42
